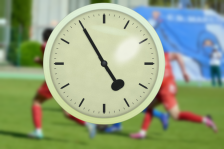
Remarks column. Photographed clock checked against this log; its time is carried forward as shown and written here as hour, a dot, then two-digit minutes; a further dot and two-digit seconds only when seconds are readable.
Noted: 4.55
